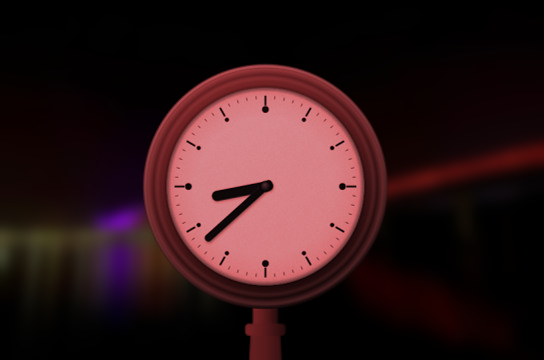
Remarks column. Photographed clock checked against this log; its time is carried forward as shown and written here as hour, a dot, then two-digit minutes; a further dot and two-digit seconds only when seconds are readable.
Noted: 8.38
